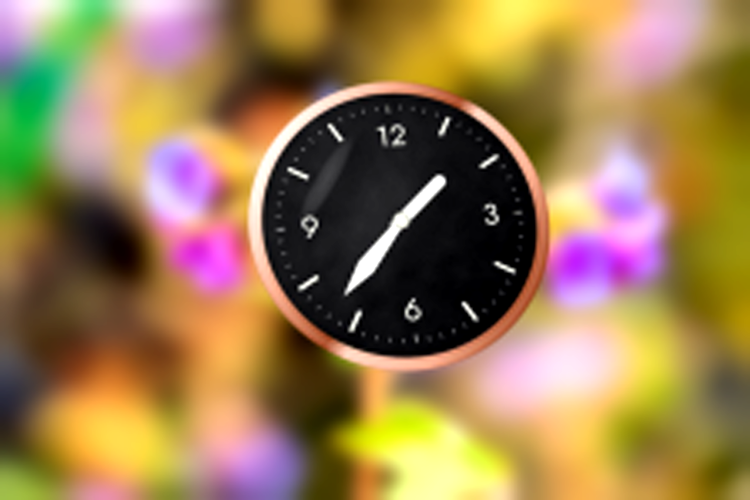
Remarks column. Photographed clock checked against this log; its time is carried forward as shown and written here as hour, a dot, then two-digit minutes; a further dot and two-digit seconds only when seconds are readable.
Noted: 1.37
